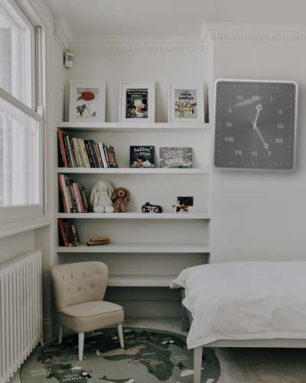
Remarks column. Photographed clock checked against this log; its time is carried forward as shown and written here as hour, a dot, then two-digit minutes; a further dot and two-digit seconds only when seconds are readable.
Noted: 12.25
